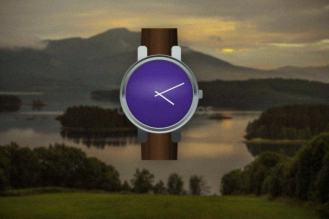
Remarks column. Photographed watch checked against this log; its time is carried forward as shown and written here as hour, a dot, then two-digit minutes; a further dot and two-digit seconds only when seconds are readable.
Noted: 4.11
